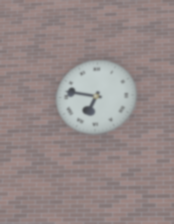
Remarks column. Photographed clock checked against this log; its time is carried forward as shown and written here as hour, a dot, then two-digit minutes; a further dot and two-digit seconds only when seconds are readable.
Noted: 6.47
